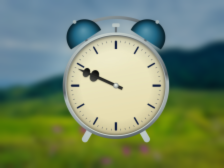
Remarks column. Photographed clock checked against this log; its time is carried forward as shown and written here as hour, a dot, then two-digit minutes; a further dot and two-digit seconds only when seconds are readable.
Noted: 9.49
